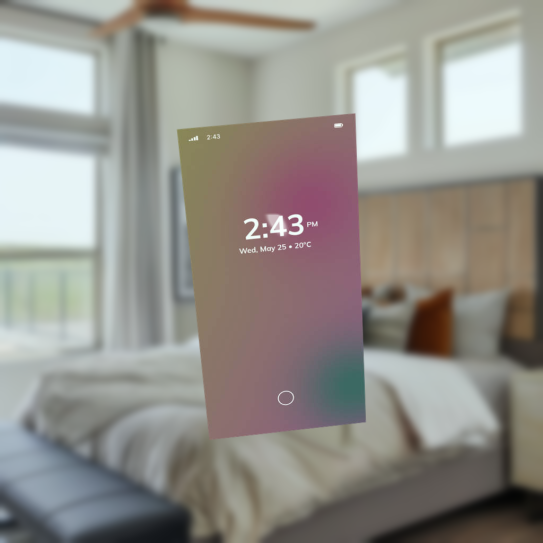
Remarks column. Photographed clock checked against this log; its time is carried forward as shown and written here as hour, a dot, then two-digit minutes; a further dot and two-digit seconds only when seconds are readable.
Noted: 2.43
